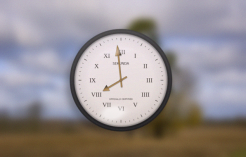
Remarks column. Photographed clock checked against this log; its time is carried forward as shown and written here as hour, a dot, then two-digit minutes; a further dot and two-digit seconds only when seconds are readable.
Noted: 7.59
